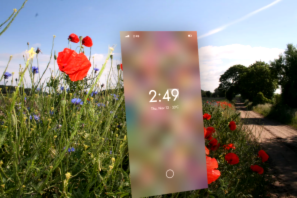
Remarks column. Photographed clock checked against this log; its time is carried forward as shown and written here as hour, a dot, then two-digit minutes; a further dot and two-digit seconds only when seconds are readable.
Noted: 2.49
